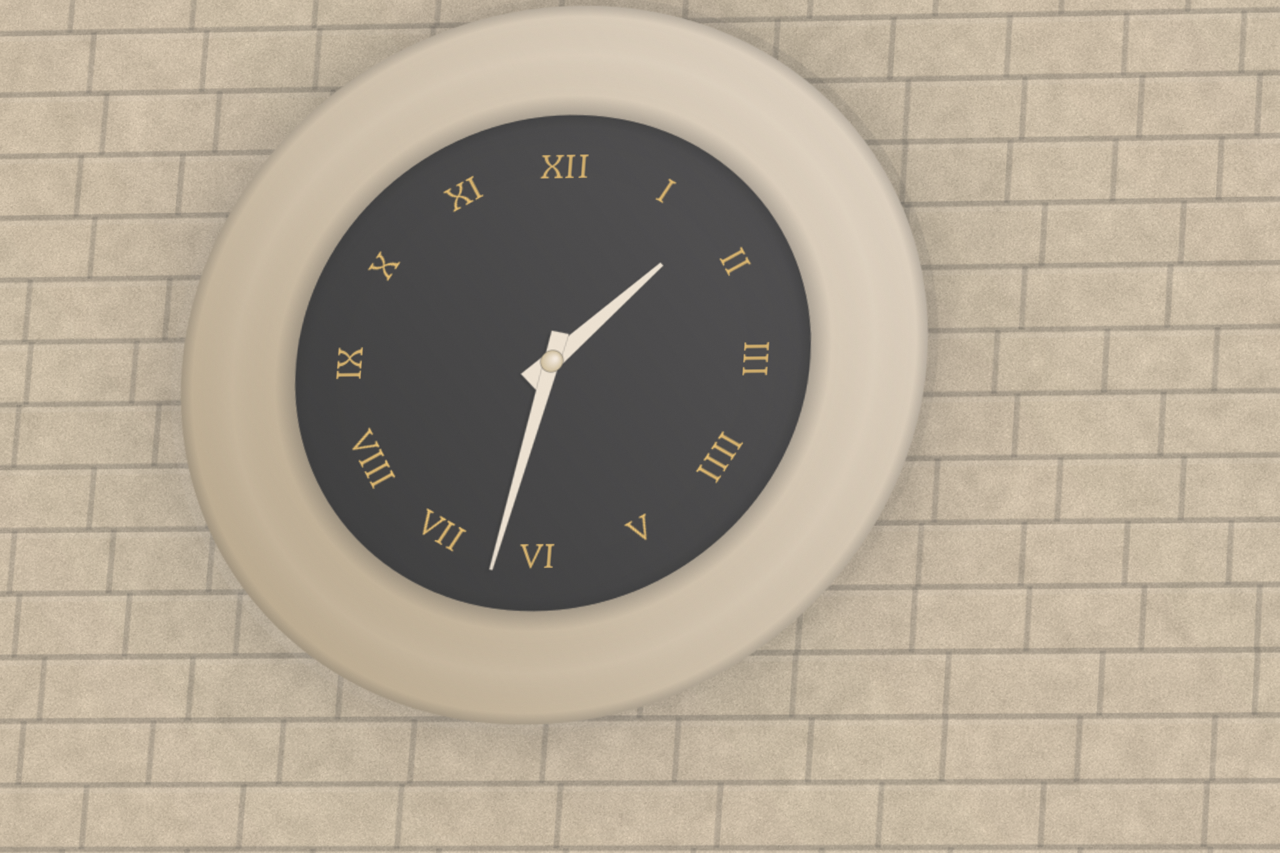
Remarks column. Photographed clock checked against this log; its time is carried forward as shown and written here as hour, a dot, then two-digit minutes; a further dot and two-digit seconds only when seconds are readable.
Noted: 1.32
